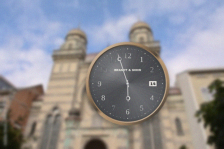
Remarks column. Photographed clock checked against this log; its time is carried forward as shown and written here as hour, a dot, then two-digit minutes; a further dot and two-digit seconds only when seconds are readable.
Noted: 5.57
